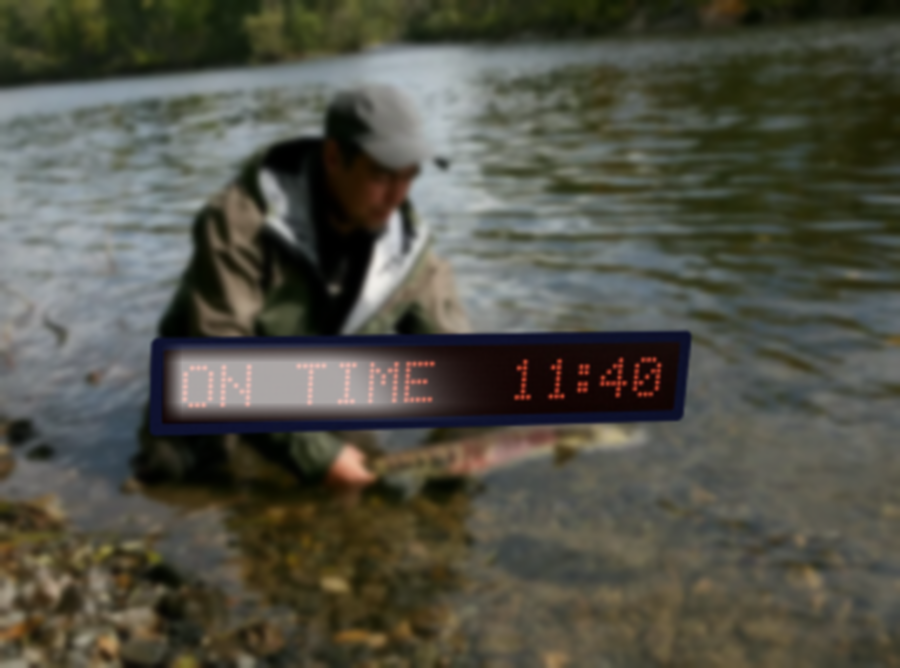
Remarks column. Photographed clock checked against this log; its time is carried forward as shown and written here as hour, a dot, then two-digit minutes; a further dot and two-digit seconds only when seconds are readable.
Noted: 11.40
